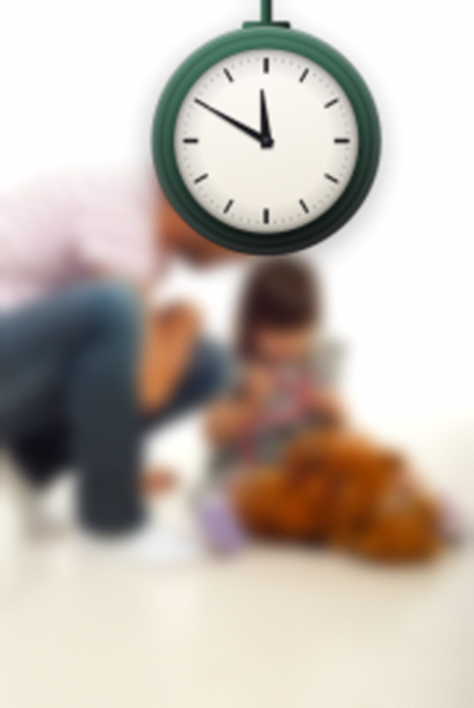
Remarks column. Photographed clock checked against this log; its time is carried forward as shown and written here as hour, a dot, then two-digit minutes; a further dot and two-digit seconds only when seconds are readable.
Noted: 11.50
